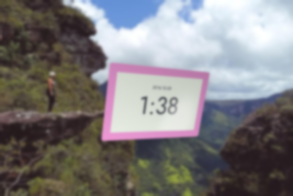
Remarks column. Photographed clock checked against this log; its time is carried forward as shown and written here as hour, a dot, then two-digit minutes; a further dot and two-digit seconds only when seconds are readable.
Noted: 1.38
